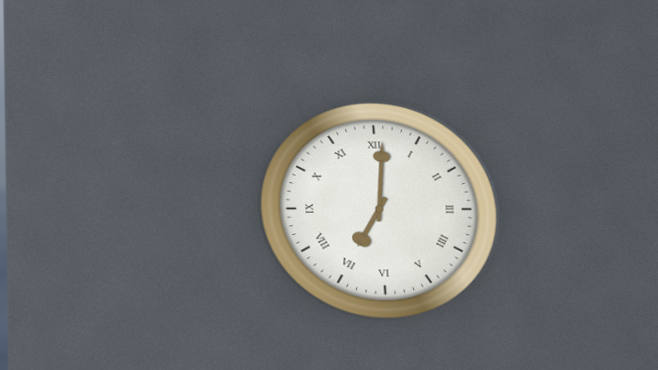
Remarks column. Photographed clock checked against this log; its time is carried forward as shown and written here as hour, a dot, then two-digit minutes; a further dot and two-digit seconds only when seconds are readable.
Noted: 7.01
